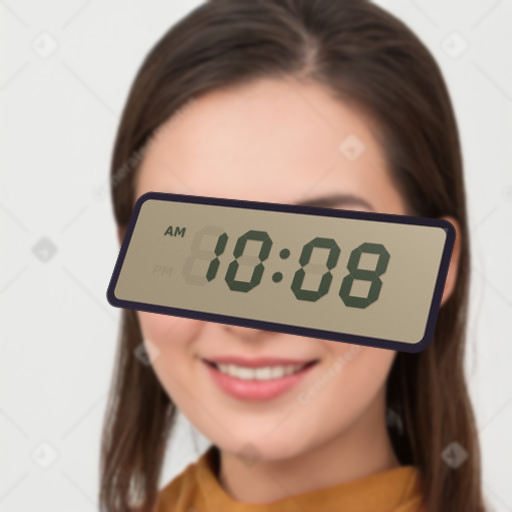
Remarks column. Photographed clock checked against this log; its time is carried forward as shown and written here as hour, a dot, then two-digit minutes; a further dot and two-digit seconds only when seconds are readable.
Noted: 10.08
